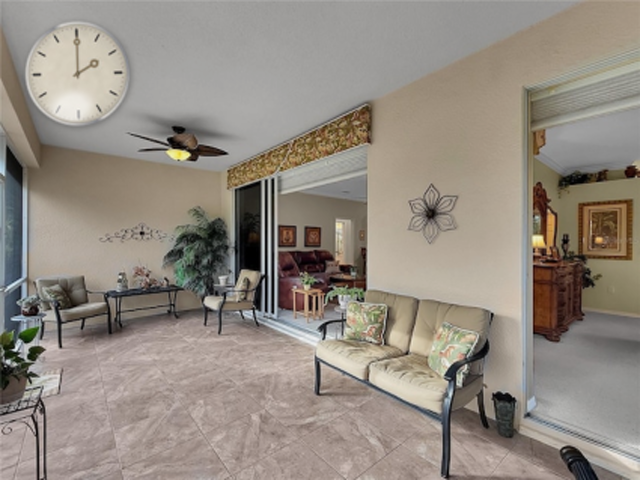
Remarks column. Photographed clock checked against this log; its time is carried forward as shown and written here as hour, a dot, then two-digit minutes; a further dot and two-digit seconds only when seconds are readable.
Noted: 2.00
